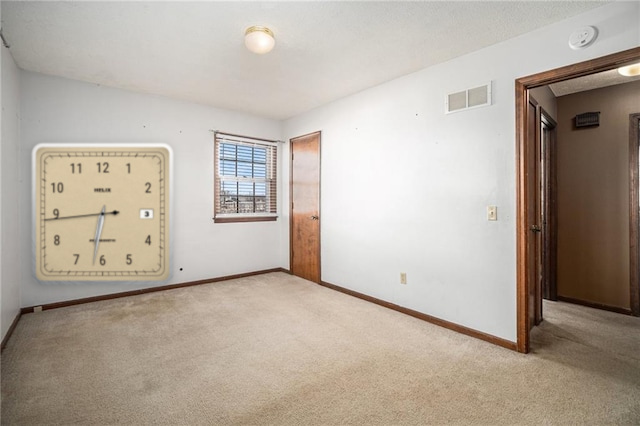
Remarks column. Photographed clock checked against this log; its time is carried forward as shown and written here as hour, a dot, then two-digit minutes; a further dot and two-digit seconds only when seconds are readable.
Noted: 6.31.44
